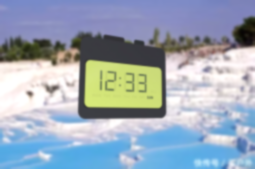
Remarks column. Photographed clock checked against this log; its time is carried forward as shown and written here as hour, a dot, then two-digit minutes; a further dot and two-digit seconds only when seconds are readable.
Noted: 12.33
